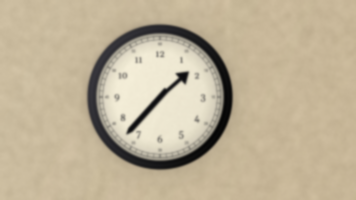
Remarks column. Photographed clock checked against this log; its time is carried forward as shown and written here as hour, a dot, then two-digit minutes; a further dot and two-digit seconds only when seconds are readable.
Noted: 1.37
